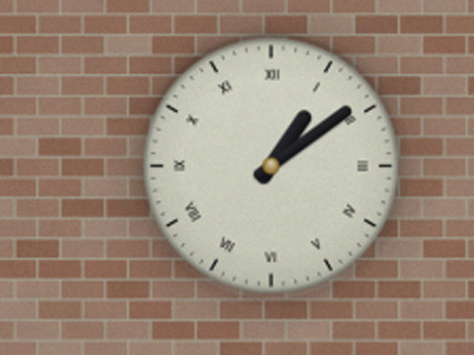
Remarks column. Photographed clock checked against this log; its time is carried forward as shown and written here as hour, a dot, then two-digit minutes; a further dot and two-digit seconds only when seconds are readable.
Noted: 1.09
